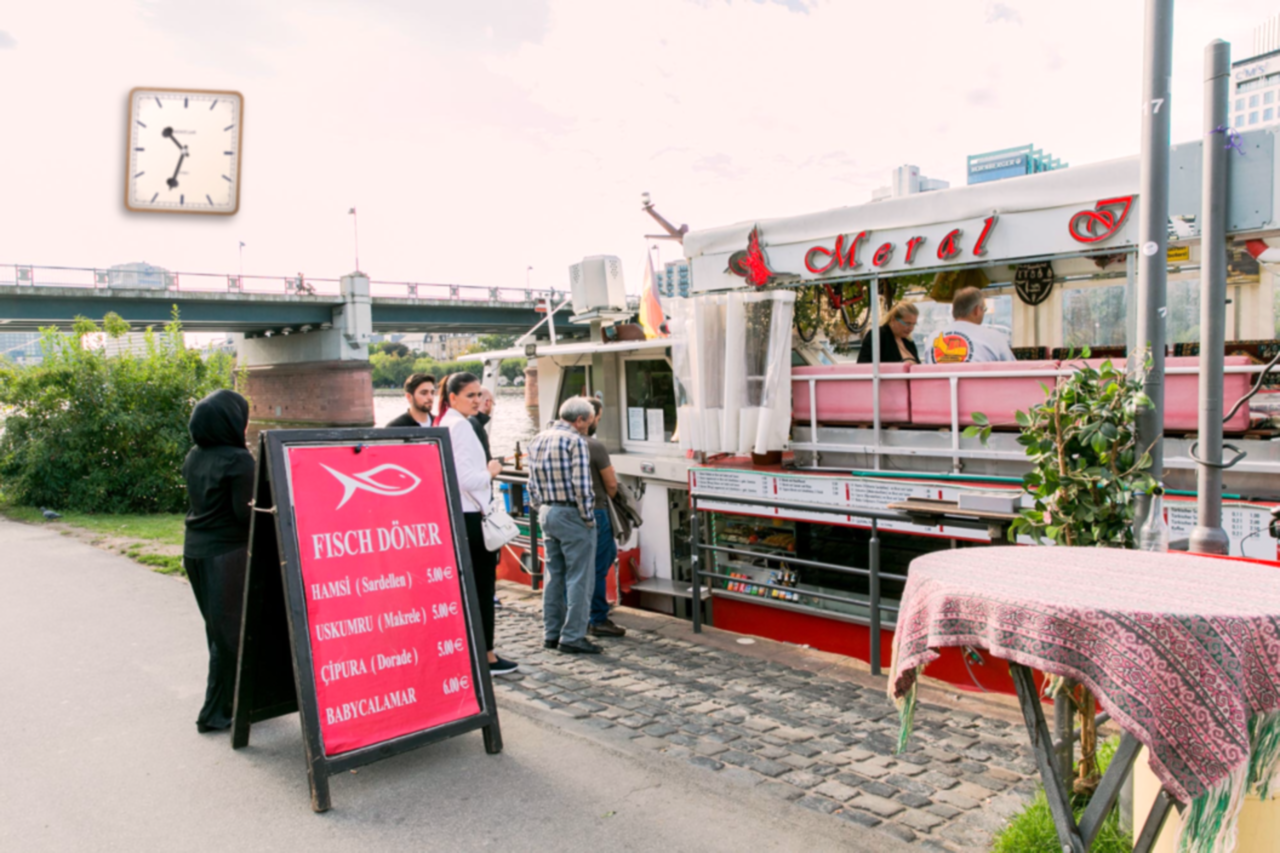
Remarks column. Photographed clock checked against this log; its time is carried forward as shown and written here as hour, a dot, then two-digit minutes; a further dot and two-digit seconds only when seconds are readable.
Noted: 10.33
